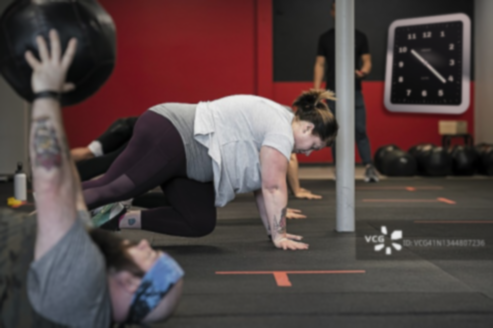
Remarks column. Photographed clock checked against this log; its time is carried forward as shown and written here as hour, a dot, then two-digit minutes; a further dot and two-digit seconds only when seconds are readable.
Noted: 10.22
